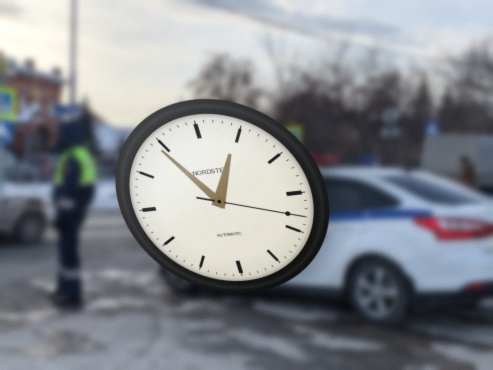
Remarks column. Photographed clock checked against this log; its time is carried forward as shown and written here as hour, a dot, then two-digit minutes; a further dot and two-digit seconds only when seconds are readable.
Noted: 12.54.18
